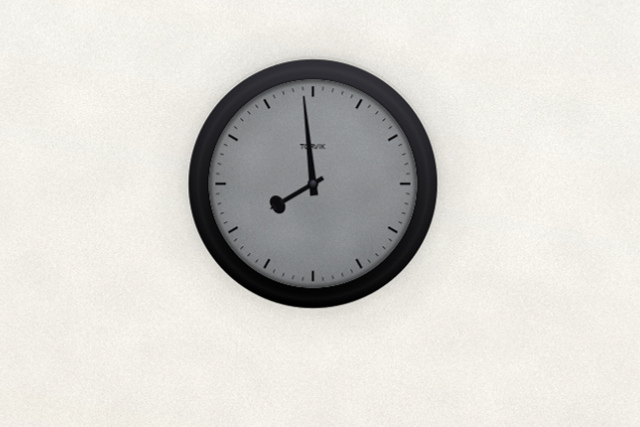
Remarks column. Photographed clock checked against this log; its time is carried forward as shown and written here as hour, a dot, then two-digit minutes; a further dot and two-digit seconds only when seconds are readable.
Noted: 7.59
